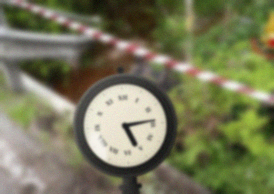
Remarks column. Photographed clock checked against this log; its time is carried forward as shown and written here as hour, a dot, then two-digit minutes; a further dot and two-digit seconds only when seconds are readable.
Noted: 5.14
